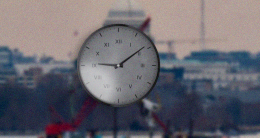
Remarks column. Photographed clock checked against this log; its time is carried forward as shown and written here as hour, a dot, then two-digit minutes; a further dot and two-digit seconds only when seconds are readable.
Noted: 9.09
